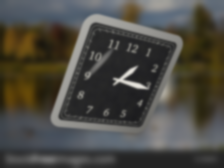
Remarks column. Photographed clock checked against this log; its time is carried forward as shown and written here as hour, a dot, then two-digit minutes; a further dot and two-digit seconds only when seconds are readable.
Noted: 1.16
